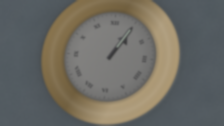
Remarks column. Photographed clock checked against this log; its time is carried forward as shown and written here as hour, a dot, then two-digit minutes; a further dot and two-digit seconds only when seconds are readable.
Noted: 1.05
